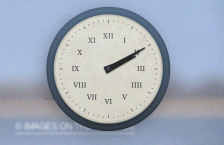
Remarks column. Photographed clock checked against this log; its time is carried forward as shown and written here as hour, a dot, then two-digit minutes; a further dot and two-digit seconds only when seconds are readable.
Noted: 2.10
